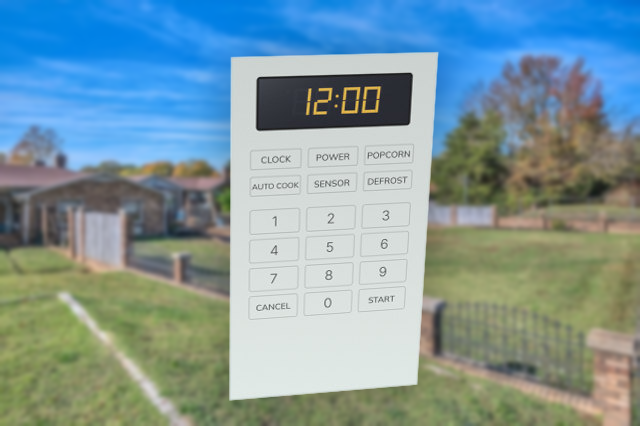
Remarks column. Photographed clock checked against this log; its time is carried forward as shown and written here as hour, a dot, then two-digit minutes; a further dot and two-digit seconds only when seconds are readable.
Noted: 12.00
